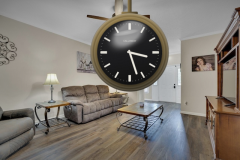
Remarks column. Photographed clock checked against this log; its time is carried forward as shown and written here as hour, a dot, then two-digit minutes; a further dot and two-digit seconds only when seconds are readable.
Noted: 3.27
